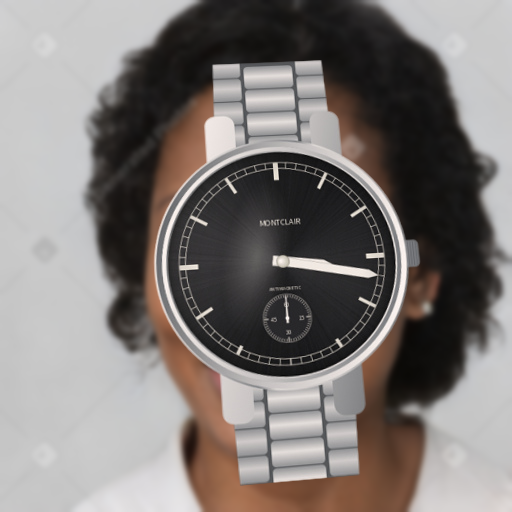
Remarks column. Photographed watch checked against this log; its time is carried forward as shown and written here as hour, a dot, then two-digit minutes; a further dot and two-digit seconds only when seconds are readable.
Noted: 3.17
